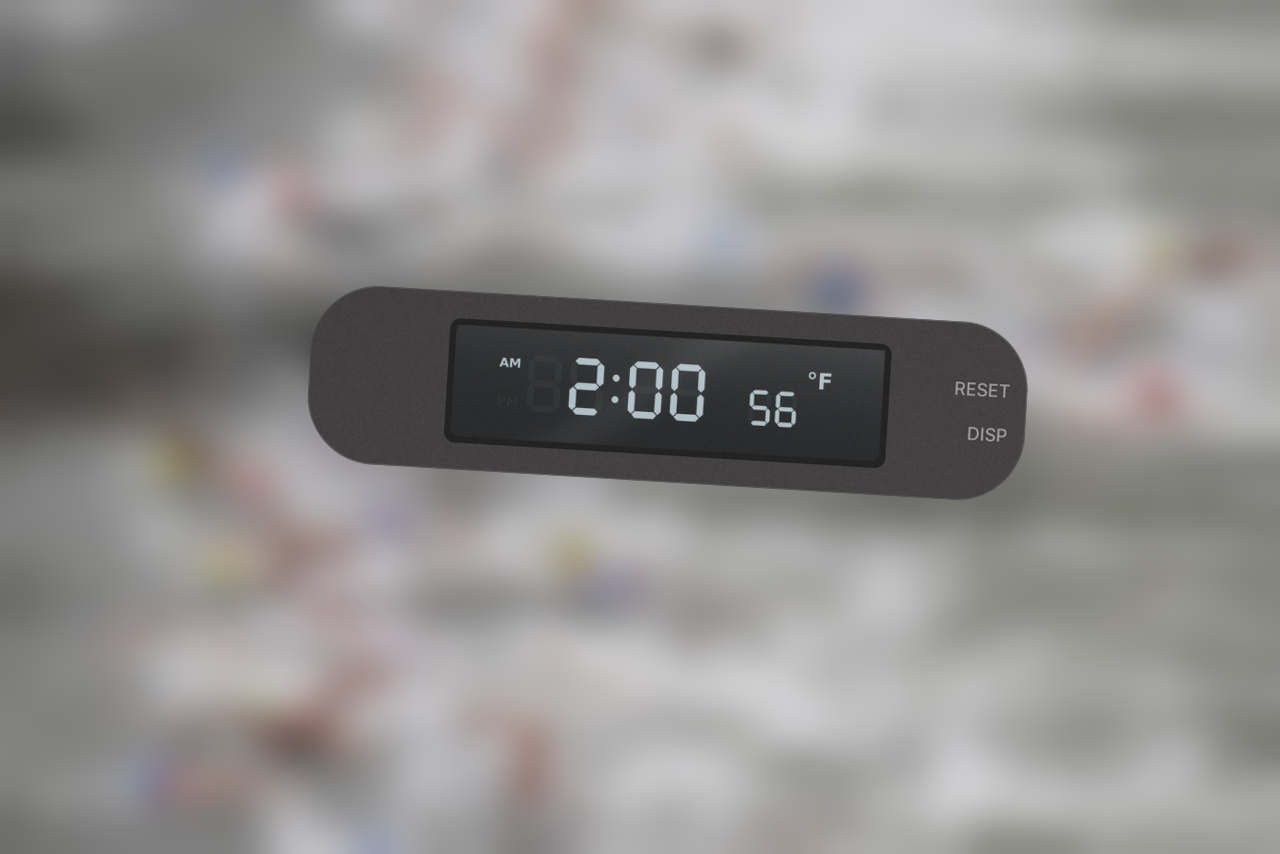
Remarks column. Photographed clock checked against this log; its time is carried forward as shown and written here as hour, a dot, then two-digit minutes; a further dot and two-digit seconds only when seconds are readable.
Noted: 2.00
